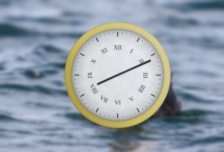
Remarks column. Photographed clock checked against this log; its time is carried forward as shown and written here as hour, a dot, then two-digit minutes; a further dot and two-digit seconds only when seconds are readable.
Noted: 8.11
